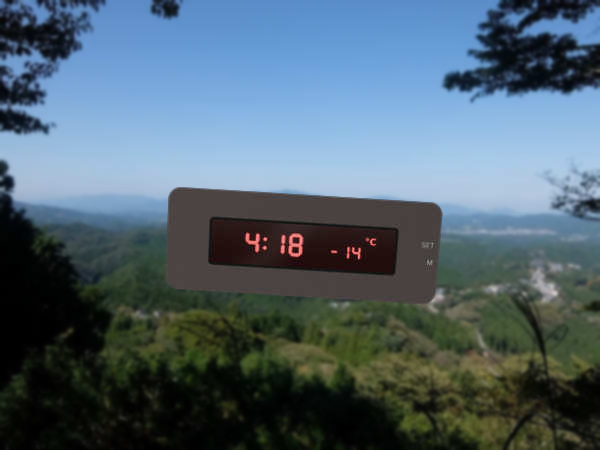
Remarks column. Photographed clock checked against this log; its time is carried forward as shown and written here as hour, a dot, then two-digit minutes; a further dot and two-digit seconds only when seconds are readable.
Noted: 4.18
